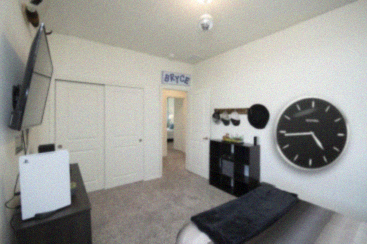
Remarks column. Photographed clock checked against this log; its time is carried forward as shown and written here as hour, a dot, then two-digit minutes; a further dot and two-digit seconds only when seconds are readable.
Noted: 4.44
